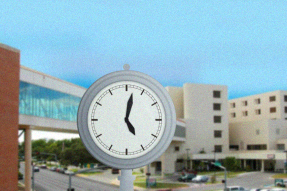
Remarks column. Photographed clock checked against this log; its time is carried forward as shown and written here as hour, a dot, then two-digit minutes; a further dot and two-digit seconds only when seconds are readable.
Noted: 5.02
